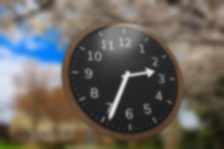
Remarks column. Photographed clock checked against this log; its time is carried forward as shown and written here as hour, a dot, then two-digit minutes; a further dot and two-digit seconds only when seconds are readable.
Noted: 2.34
